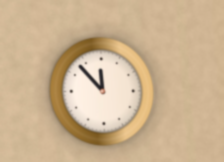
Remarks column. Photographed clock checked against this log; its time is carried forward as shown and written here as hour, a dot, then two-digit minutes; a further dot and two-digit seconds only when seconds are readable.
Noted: 11.53
